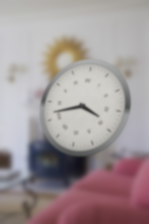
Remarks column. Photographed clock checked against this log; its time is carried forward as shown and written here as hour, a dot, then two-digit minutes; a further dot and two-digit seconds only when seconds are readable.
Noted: 3.42
